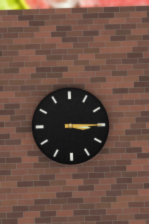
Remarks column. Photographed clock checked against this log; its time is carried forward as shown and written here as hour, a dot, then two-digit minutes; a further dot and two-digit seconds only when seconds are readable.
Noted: 3.15
